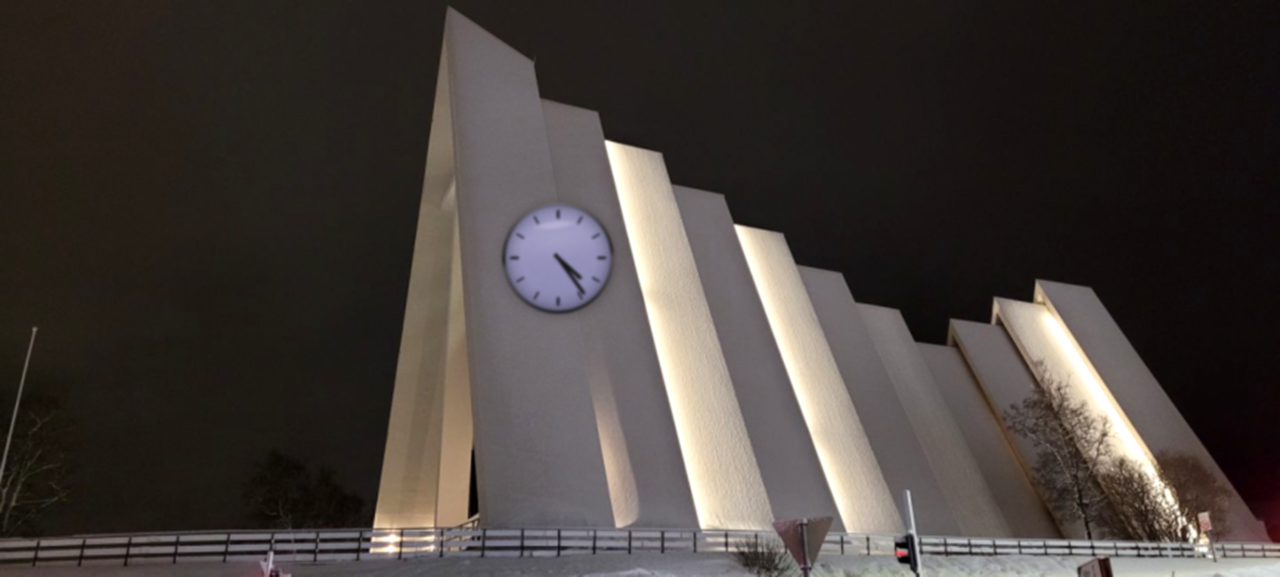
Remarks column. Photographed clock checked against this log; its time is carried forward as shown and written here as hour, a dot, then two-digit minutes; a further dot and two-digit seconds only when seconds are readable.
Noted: 4.24
